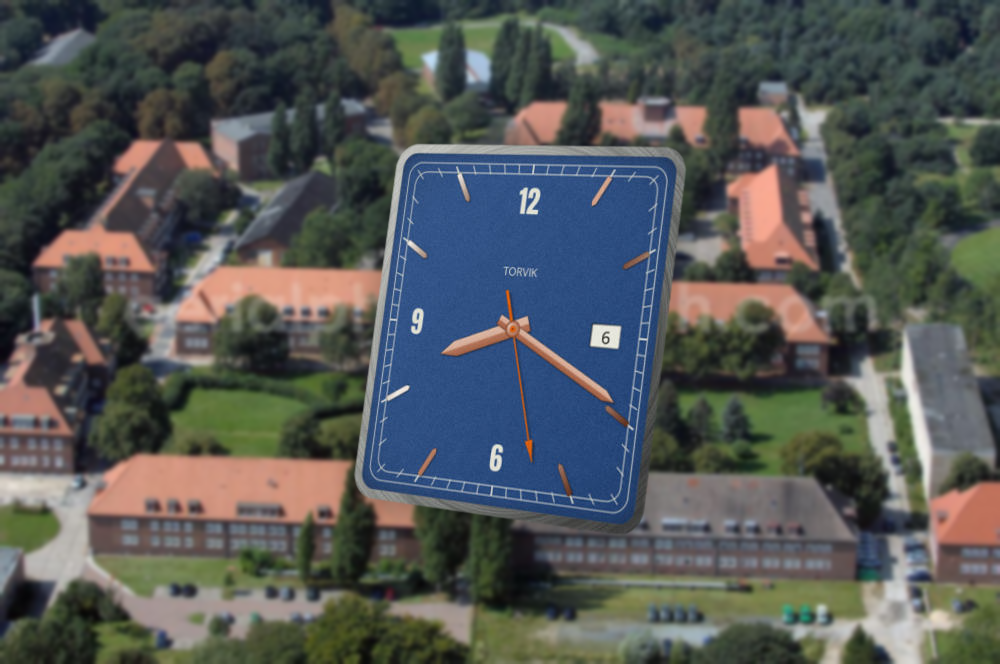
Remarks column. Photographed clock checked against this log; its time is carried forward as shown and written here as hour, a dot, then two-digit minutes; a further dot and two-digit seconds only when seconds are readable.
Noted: 8.19.27
